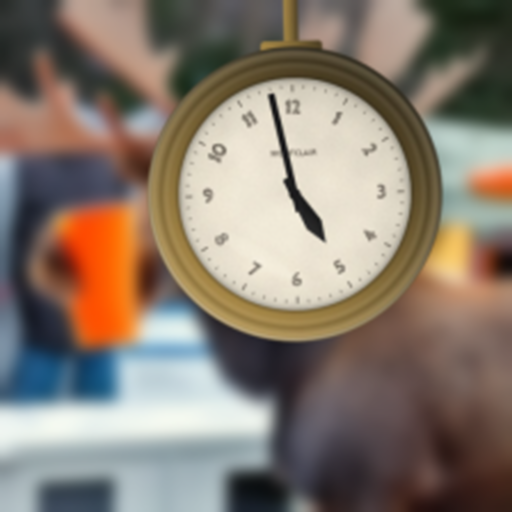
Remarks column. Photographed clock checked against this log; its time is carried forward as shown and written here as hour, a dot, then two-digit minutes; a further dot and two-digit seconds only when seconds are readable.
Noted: 4.58
